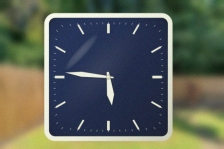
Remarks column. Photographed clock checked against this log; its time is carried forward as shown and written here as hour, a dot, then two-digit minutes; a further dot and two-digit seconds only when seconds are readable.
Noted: 5.46
